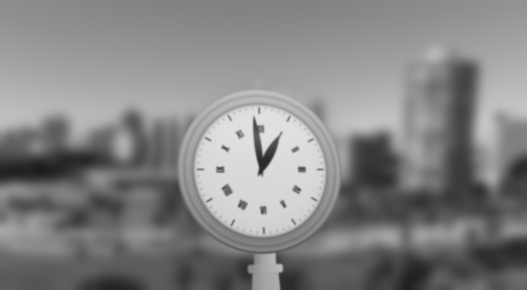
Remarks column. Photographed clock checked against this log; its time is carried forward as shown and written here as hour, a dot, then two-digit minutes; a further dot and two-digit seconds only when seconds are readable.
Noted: 12.59
